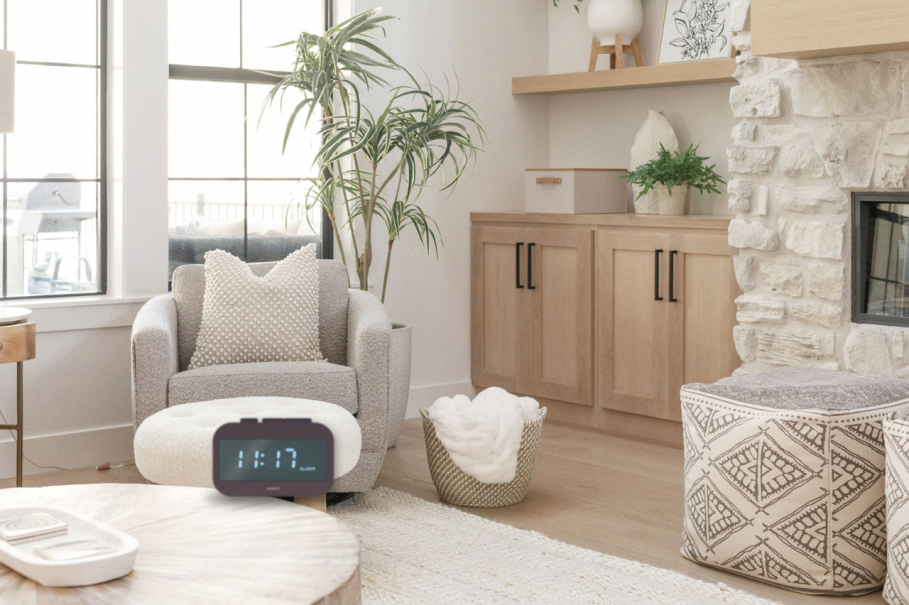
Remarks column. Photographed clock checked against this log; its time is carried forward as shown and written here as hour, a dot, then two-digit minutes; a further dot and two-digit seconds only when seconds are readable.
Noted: 11.17
